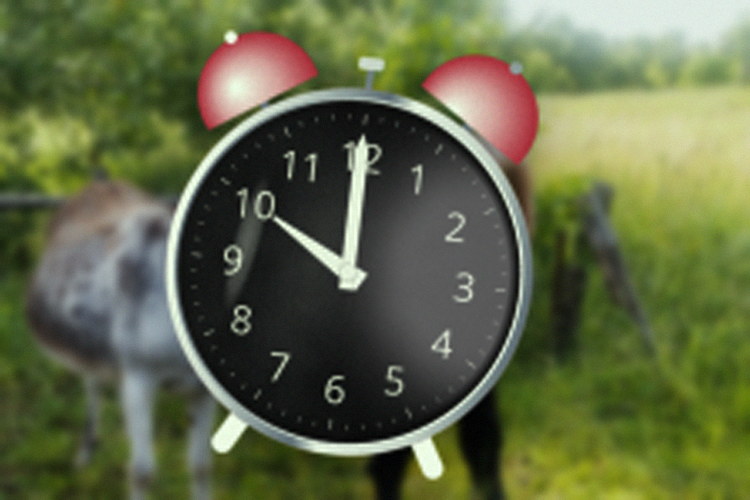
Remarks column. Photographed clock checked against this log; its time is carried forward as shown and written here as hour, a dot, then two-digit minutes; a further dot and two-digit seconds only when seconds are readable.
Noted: 10.00
